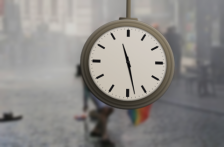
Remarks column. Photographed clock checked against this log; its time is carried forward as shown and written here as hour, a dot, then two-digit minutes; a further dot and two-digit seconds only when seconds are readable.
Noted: 11.28
